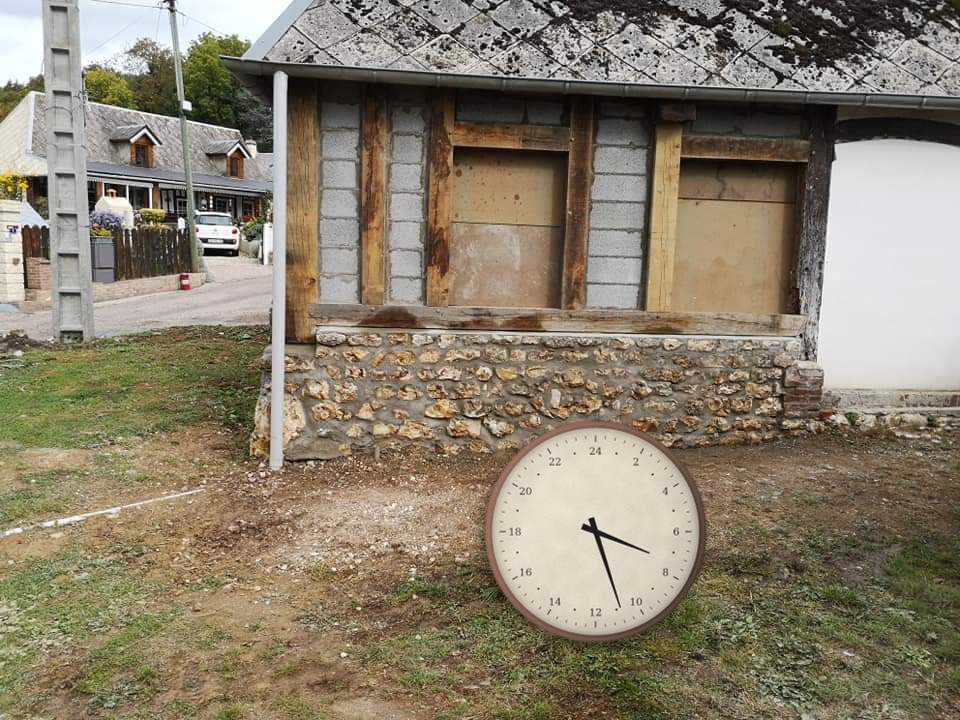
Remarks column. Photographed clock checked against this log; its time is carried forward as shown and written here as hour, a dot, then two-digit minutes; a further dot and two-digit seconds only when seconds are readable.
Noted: 7.27
